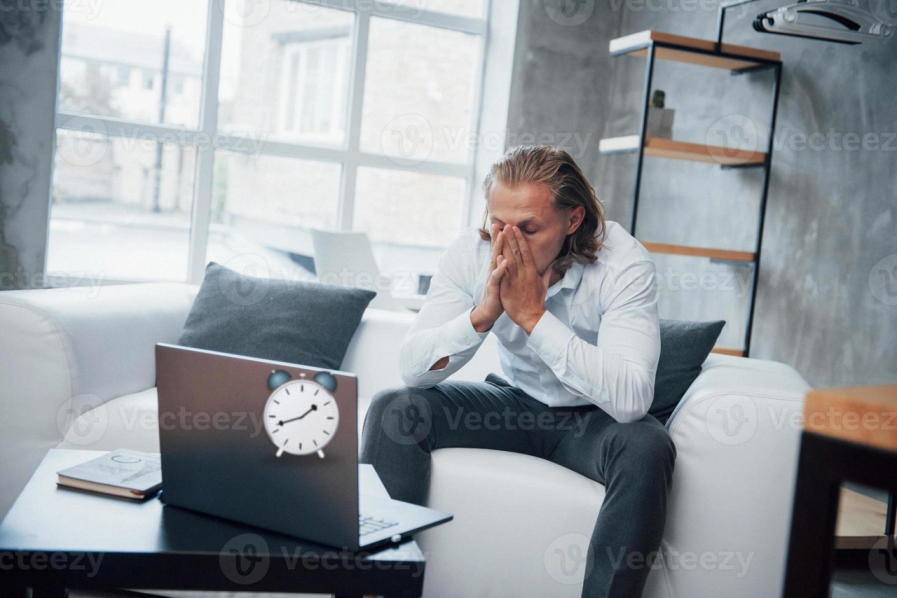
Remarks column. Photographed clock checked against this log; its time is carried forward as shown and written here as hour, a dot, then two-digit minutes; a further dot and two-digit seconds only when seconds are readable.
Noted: 1.42
